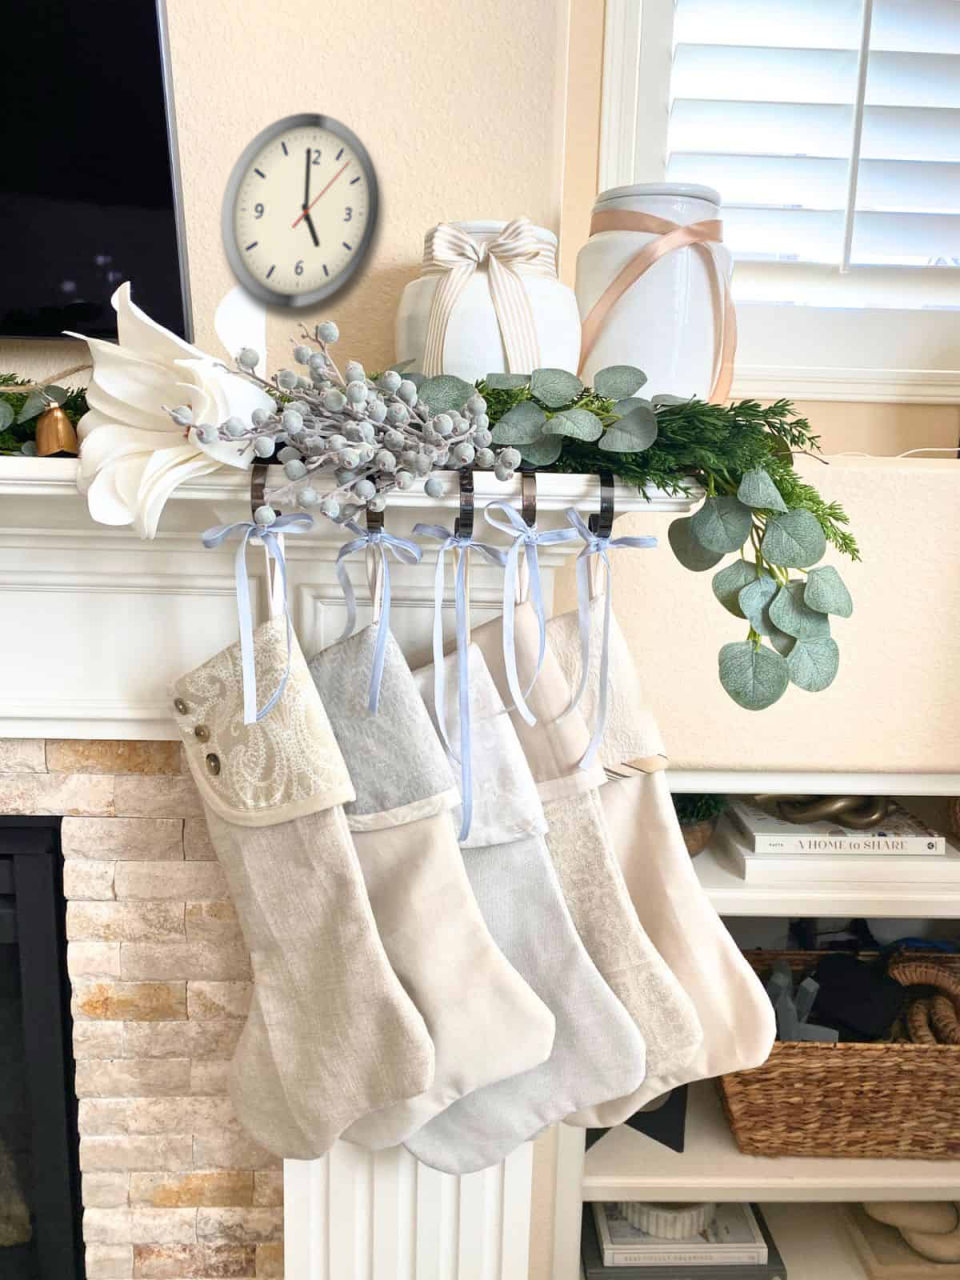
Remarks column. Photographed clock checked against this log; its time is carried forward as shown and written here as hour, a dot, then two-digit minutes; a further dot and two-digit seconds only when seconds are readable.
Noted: 4.59.07
